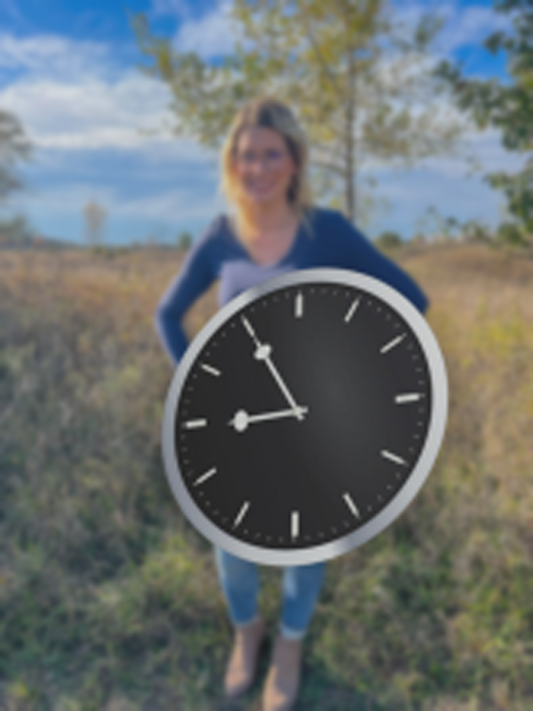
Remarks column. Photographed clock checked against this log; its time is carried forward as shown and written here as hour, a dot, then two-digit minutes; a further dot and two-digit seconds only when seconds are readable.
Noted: 8.55
